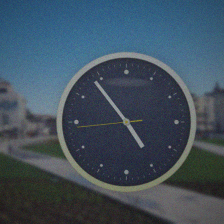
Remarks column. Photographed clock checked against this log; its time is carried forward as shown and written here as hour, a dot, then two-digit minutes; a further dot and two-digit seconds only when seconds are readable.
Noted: 4.53.44
